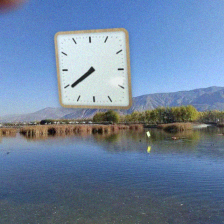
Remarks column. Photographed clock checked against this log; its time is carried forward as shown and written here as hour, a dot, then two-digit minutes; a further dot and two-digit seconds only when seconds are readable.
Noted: 7.39
